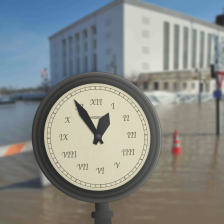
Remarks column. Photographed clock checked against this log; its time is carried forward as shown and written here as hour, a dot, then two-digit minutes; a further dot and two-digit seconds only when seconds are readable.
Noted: 12.55
